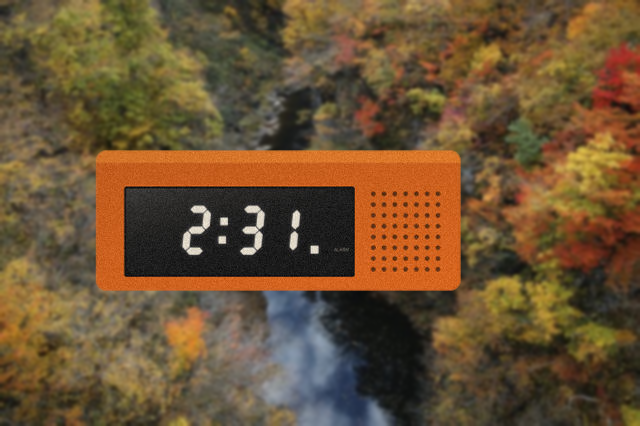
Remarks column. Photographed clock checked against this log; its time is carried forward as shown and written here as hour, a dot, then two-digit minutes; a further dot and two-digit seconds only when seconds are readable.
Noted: 2.31
